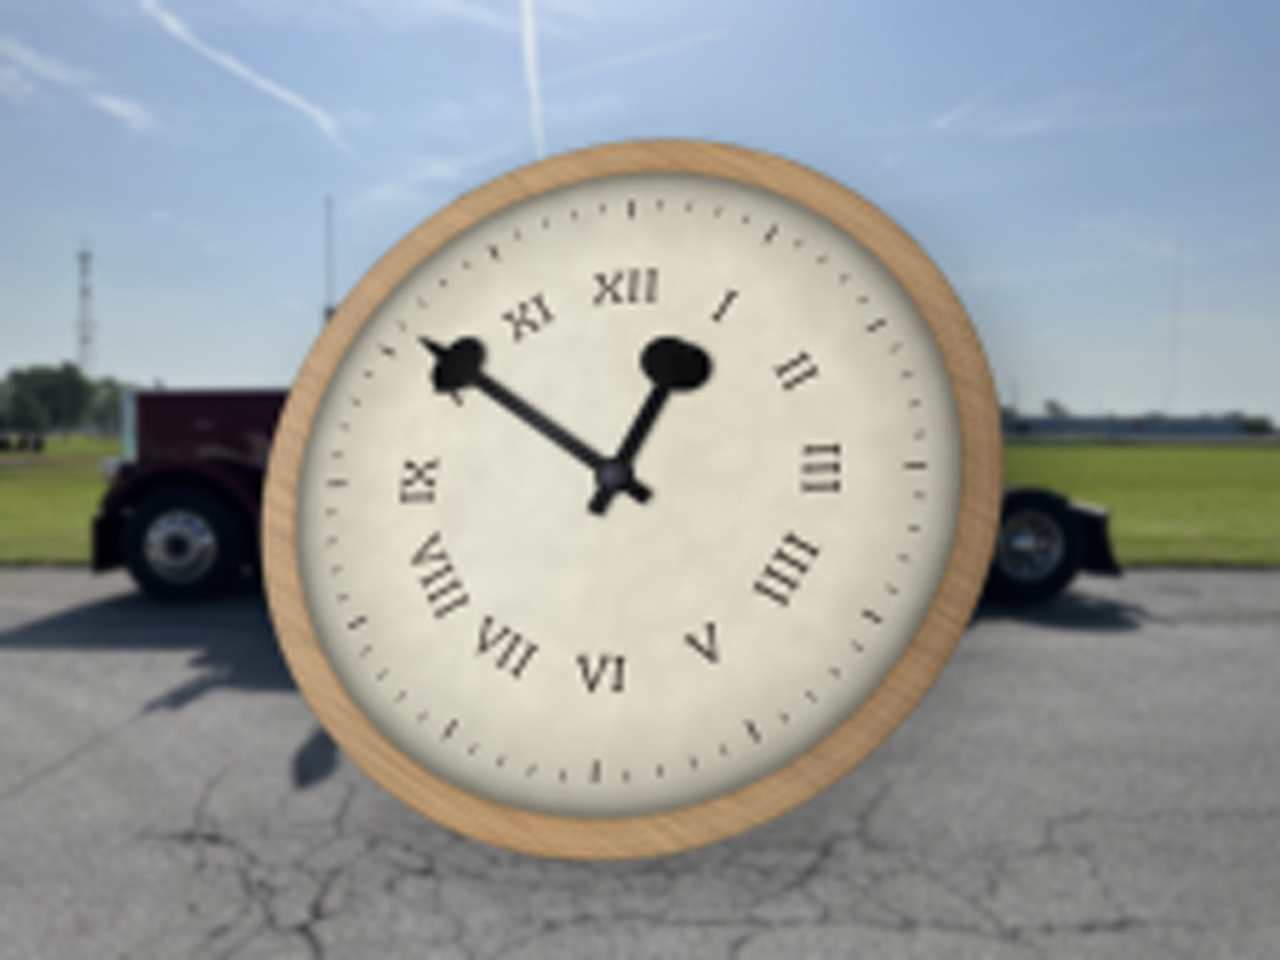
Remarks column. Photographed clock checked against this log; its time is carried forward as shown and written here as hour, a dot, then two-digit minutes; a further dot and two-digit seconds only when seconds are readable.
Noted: 12.51
